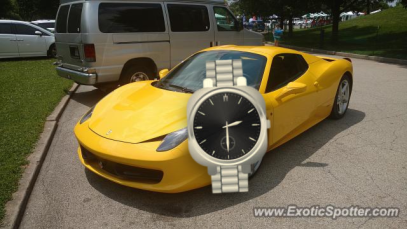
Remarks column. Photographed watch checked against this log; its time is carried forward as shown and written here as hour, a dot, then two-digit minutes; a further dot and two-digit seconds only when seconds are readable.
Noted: 2.30
